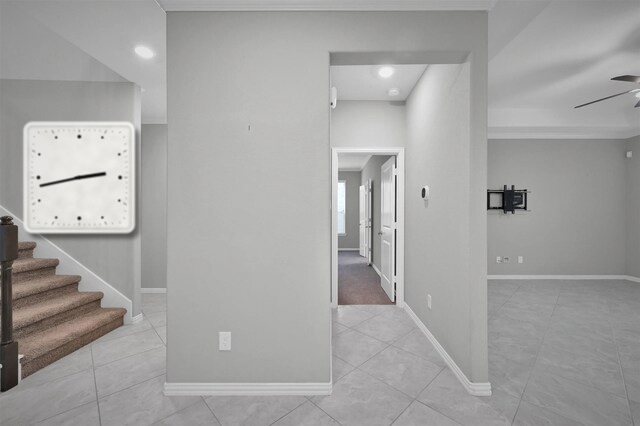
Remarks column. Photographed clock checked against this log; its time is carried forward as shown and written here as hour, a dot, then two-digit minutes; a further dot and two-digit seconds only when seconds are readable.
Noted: 2.43
